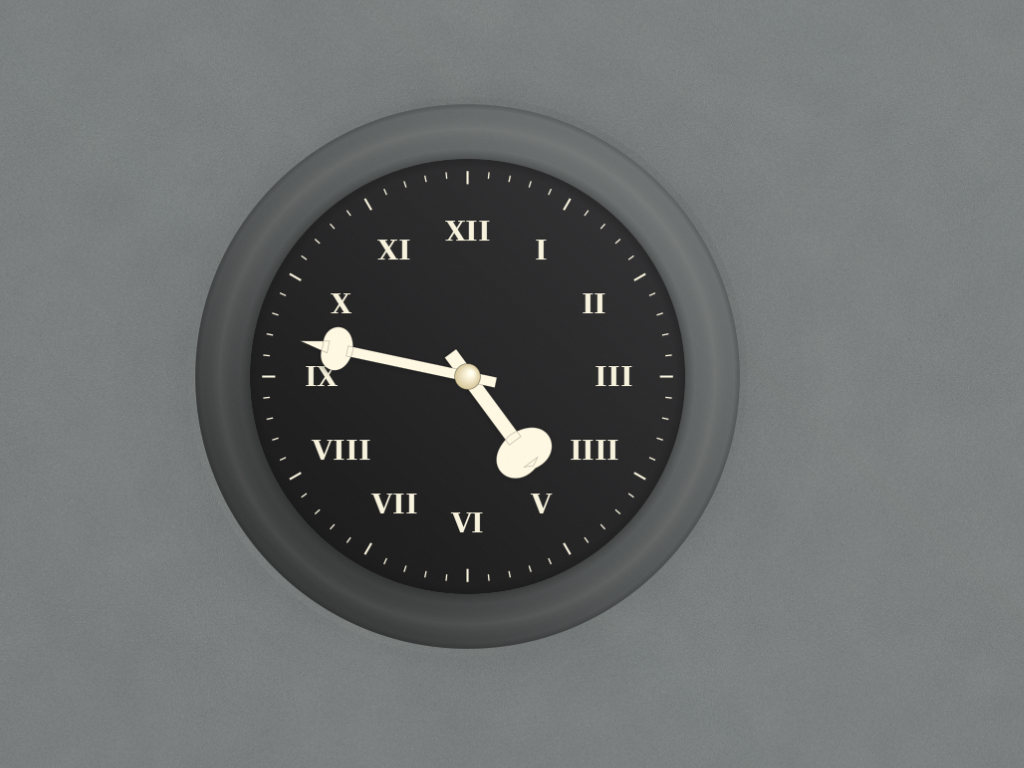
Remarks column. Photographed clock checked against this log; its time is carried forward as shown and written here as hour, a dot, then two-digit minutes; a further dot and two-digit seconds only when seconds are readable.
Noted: 4.47
